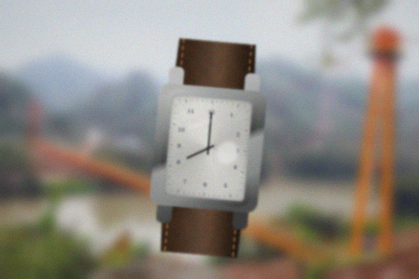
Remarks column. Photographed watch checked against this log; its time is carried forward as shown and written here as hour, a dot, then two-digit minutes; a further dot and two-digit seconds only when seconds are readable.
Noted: 8.00
